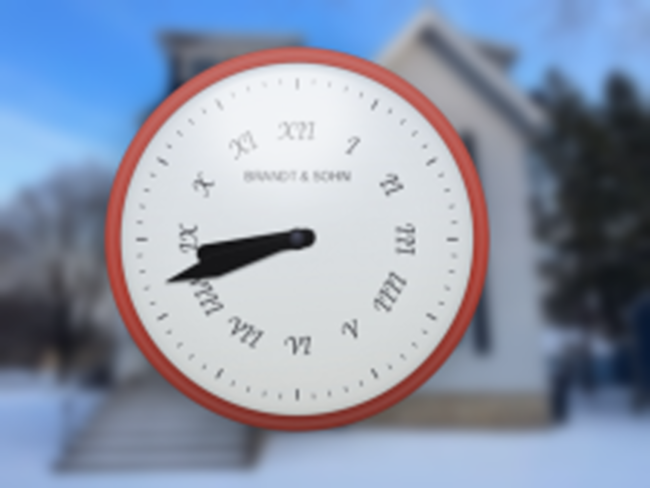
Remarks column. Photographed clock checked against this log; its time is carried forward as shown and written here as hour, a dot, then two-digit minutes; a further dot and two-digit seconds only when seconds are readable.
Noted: 8.42
